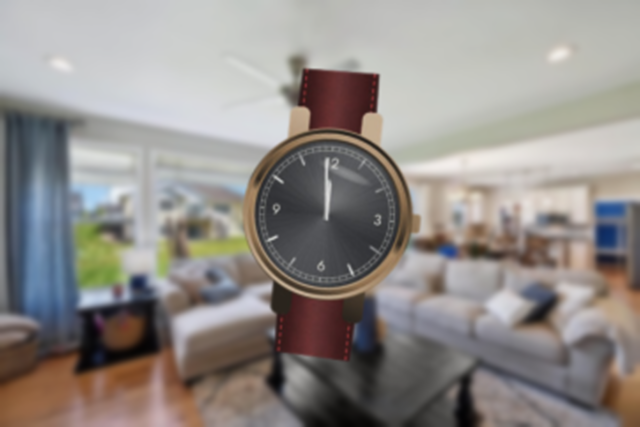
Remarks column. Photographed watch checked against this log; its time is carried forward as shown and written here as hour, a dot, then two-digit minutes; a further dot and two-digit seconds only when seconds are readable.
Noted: 11.59
